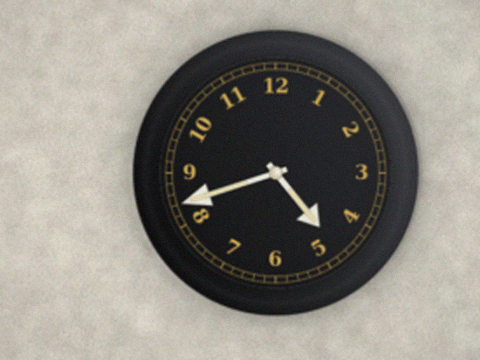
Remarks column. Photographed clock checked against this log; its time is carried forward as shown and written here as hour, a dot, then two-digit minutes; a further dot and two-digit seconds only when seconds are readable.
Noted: 4.42
